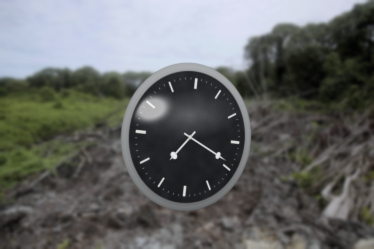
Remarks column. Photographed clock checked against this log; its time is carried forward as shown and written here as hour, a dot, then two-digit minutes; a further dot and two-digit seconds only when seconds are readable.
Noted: 7.19
